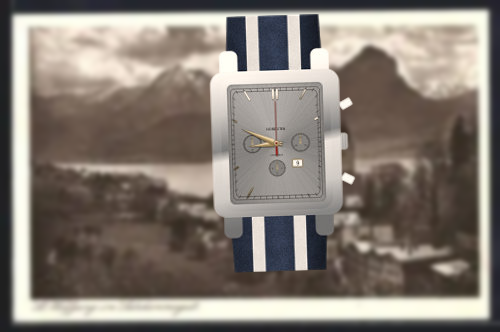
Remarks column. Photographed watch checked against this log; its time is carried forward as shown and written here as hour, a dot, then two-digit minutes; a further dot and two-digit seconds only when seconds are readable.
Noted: 8.49
